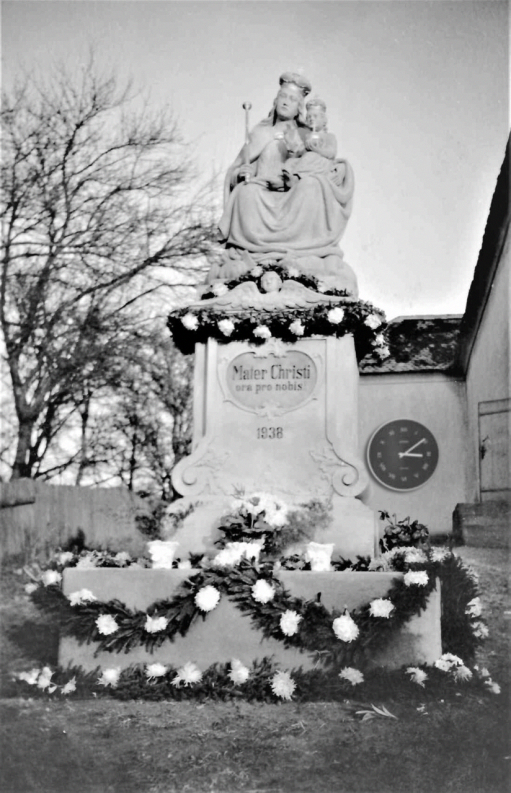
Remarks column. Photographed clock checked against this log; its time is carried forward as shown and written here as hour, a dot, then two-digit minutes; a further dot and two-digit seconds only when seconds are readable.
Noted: 3.09
